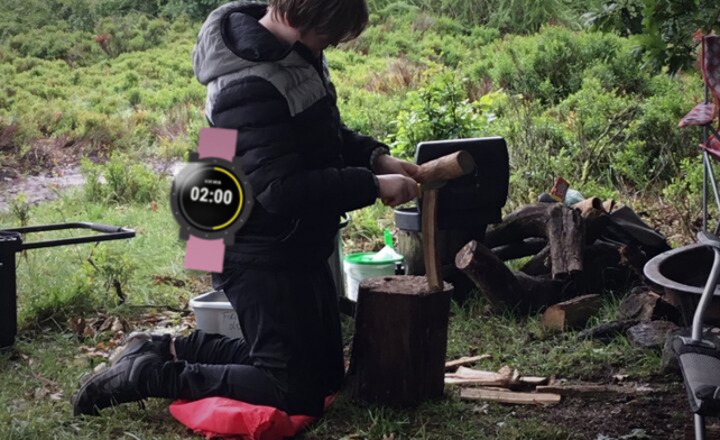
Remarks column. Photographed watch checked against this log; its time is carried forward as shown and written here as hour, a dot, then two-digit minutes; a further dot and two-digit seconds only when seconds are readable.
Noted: 2.00
